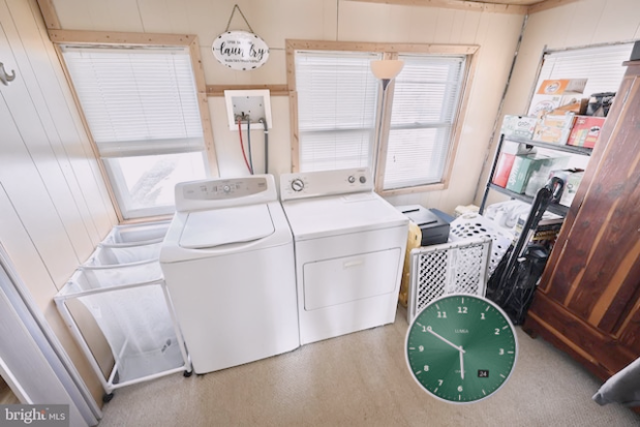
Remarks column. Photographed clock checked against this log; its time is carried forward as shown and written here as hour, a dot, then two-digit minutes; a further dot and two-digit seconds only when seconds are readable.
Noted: 5.50
